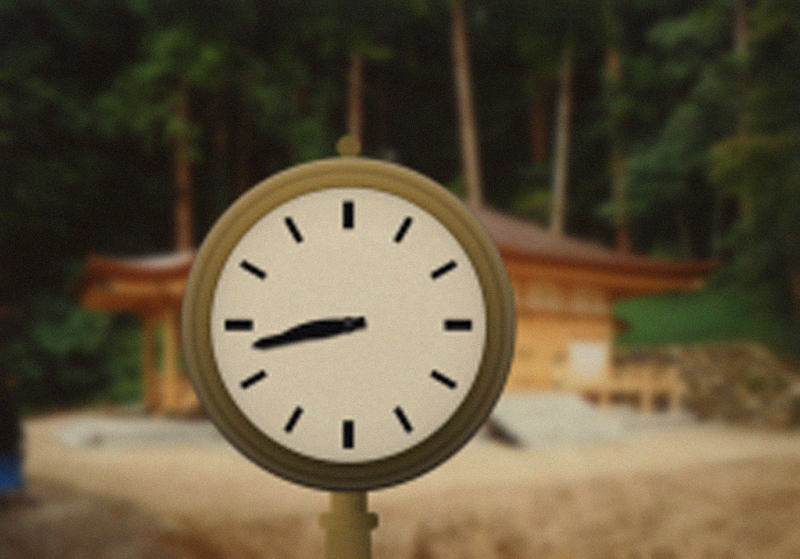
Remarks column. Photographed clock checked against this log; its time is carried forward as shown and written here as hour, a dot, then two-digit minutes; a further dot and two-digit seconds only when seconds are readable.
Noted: 8.43
